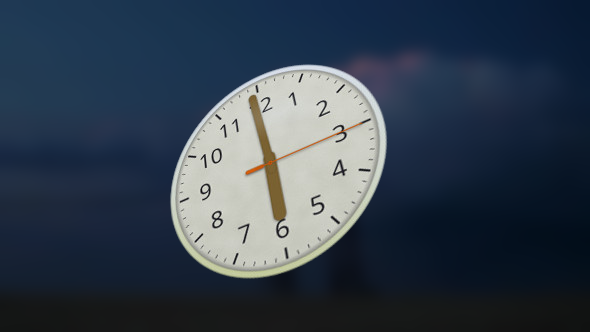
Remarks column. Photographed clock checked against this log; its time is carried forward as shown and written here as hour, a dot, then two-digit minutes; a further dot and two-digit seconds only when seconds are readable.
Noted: 5.59.15
